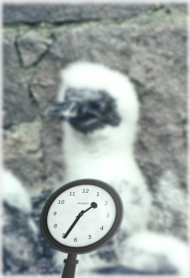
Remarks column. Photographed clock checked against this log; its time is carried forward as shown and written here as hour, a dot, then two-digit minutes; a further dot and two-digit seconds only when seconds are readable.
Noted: 1.34
